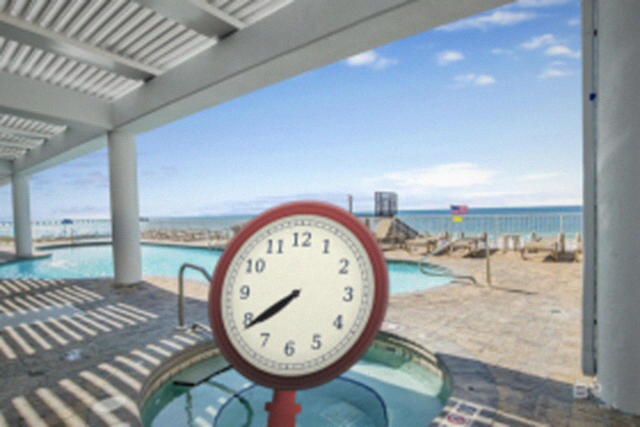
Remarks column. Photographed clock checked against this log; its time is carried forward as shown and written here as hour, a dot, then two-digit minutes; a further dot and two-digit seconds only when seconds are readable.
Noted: 7.39
